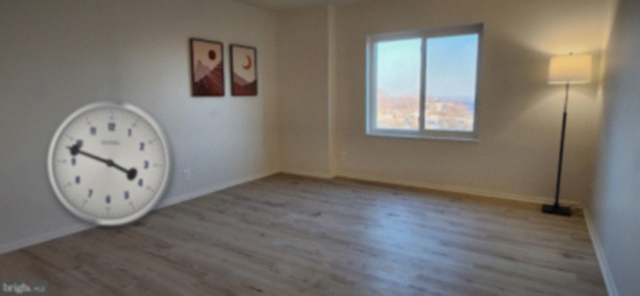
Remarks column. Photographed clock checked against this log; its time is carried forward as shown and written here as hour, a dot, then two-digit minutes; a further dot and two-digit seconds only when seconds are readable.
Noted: 3.48
